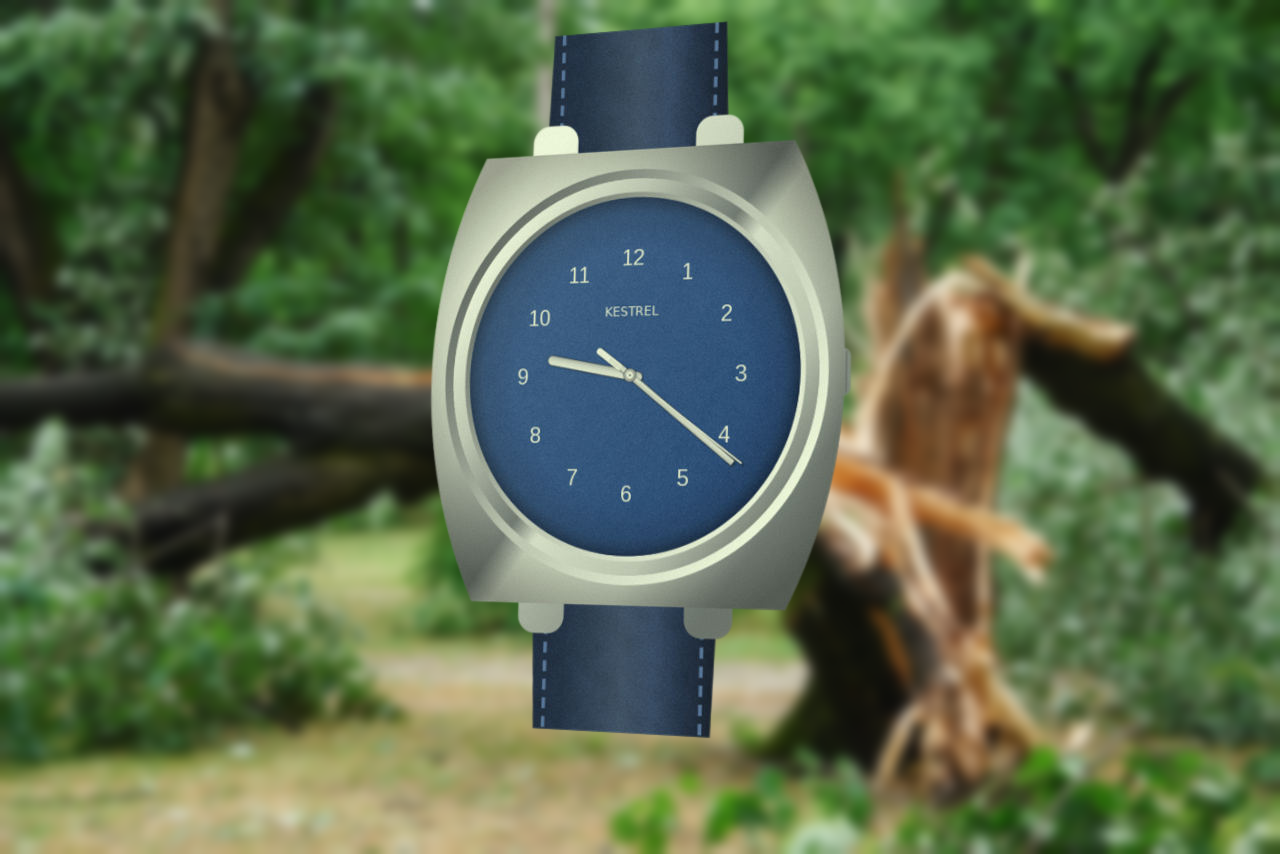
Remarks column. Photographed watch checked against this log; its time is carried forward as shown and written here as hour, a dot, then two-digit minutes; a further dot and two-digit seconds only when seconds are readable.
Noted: 9.21.21
